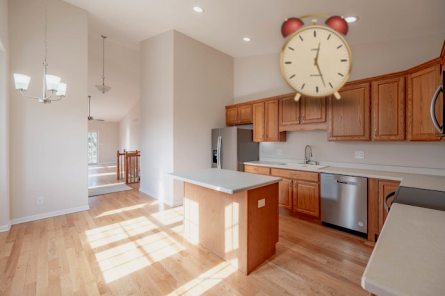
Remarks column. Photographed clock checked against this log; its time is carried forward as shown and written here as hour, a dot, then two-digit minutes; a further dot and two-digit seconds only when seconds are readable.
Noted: 12.27
